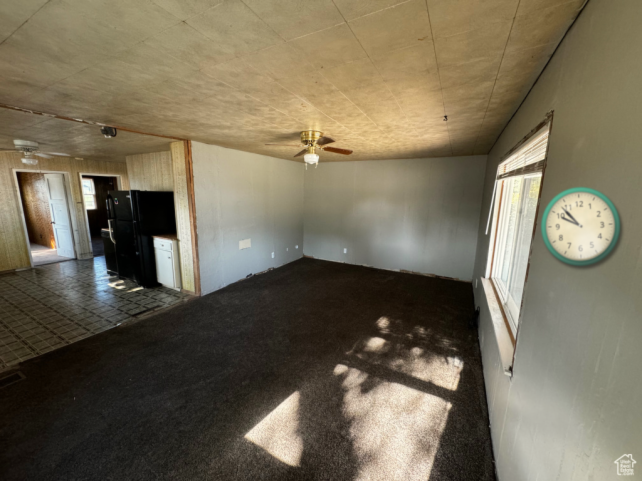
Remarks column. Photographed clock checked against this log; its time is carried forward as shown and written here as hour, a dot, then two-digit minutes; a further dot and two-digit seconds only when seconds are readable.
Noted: 9.53
